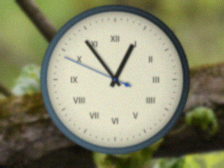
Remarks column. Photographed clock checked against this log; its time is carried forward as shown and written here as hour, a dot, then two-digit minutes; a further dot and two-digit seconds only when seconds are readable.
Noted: 12.53.49
